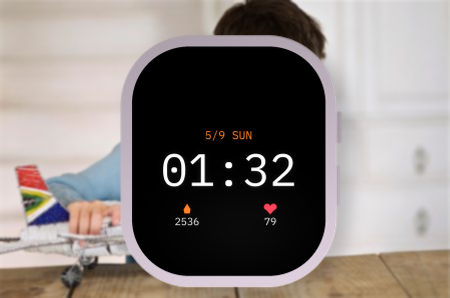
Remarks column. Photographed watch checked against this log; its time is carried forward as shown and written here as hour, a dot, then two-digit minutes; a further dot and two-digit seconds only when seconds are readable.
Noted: 1.32
